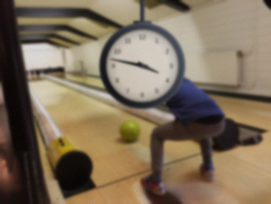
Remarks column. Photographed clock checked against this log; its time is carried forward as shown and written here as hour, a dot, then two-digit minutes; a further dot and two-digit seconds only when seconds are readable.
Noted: 3.47
